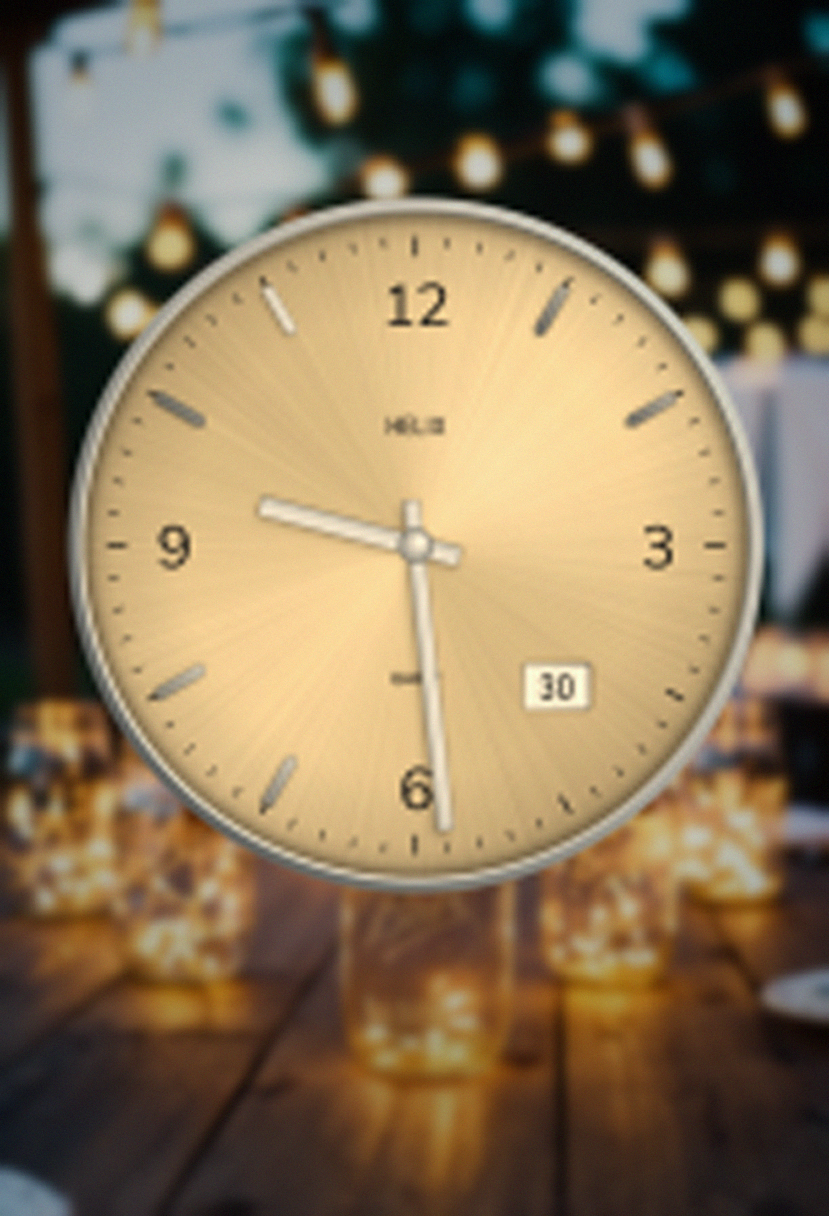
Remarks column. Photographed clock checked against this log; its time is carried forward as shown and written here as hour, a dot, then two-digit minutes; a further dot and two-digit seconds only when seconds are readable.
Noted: 9.29
